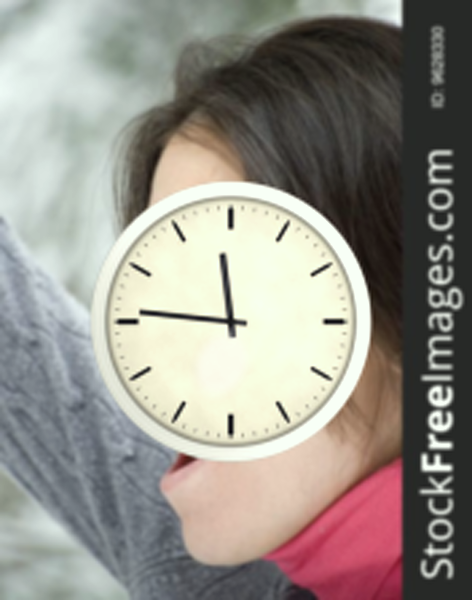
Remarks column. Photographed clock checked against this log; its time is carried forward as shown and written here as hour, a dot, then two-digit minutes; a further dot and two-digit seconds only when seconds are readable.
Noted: 11.46
